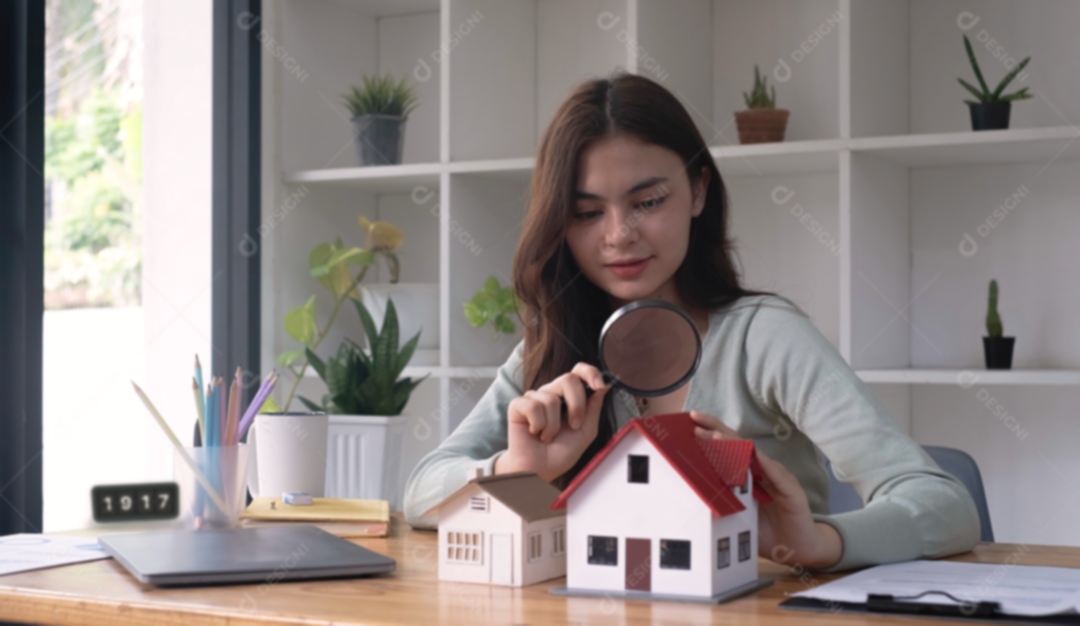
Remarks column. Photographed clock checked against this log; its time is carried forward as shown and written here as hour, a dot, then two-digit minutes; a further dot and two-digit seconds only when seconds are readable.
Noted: 19.17
